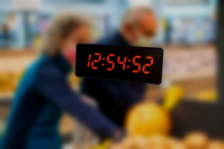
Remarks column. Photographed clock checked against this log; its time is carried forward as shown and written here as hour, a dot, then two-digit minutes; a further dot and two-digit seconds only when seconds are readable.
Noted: 12.54.52
